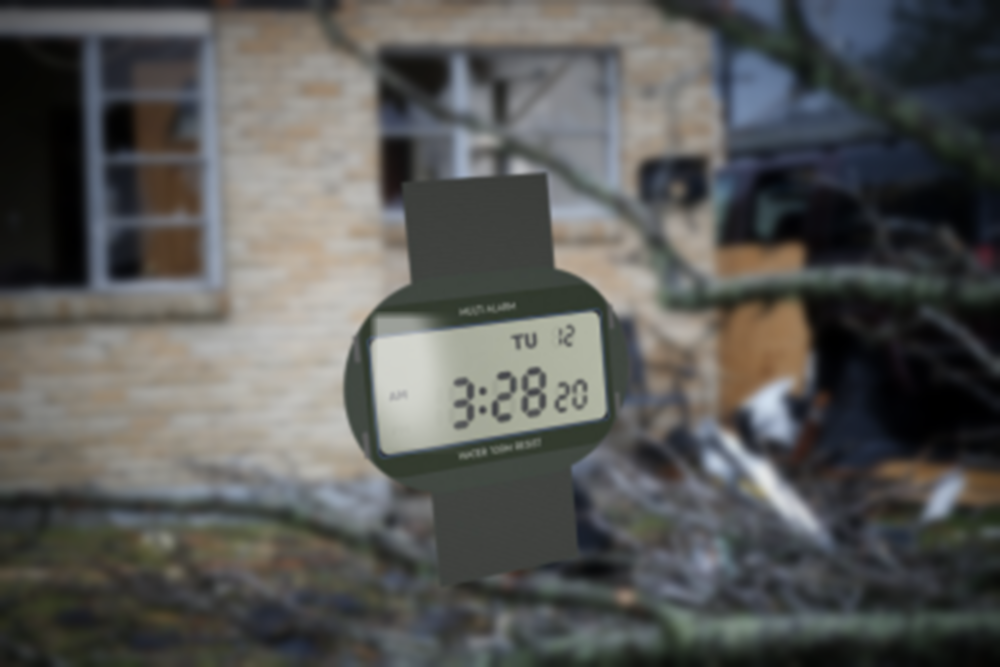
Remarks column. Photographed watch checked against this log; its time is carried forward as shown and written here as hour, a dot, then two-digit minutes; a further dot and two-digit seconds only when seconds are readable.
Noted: 3.28.20
